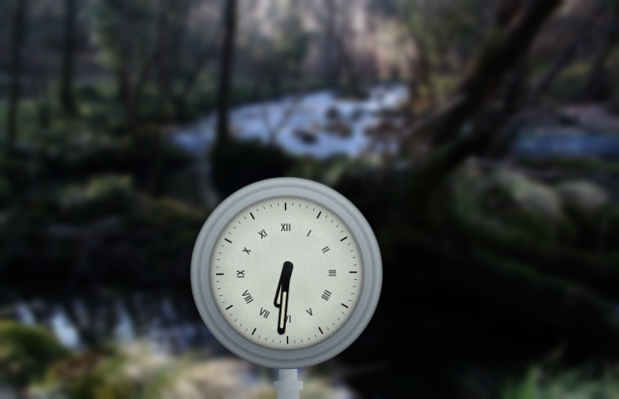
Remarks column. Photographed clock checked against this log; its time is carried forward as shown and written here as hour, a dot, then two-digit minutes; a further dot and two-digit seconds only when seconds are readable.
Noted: 6.31
